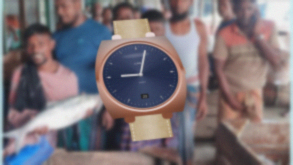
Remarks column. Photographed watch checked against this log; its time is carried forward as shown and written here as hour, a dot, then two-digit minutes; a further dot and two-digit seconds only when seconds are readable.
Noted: 9.03
